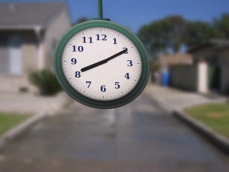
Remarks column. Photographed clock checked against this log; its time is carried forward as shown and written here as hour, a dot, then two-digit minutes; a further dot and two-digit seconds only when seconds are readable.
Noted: 8.10
